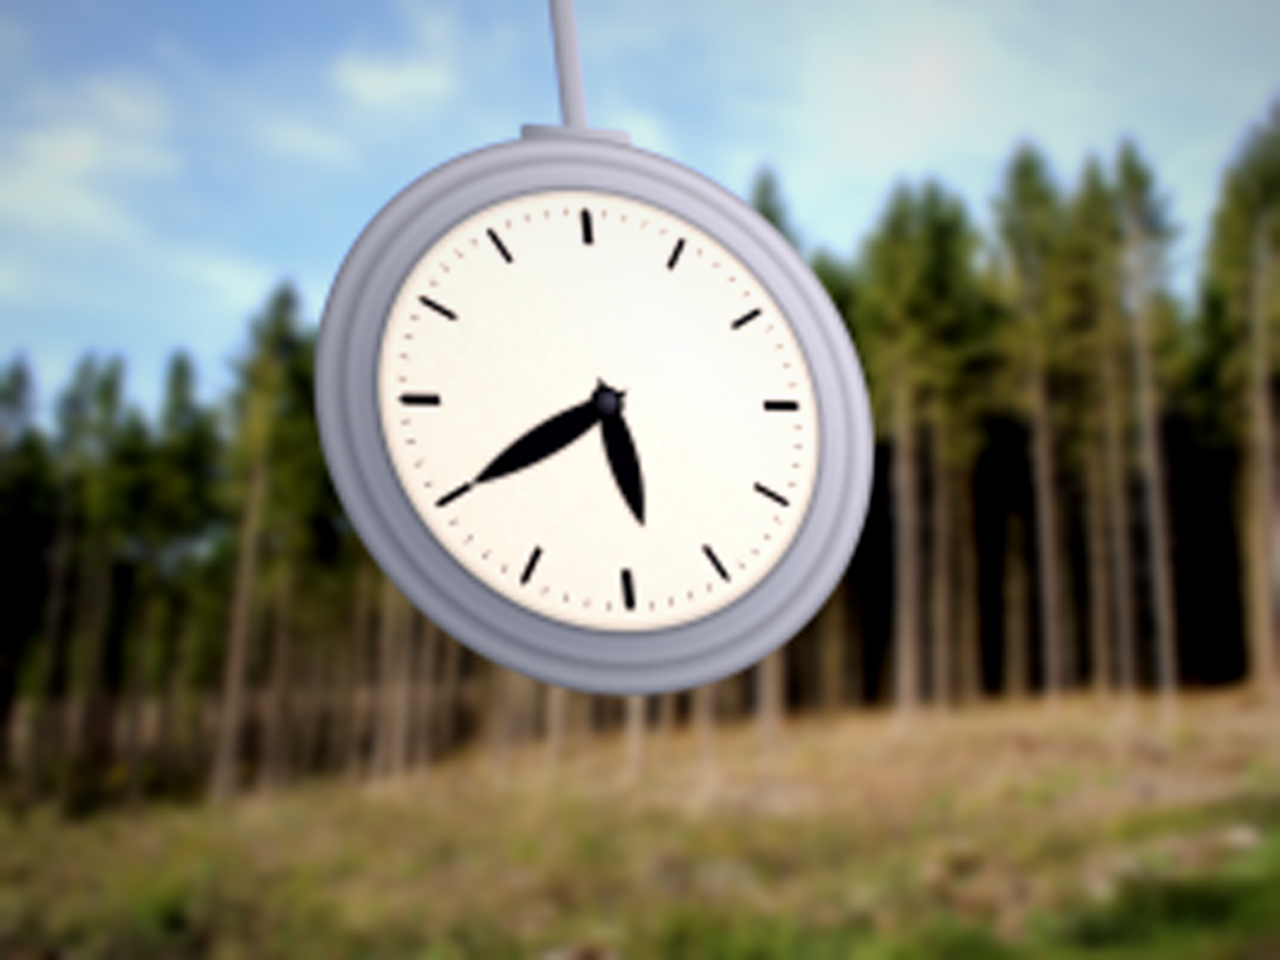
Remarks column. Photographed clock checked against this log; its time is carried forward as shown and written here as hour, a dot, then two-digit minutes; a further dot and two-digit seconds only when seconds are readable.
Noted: 5.40
